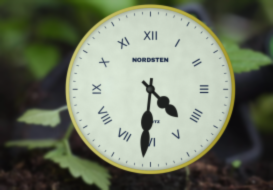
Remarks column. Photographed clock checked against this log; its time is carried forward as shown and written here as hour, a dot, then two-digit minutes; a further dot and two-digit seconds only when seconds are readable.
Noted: 4.31
